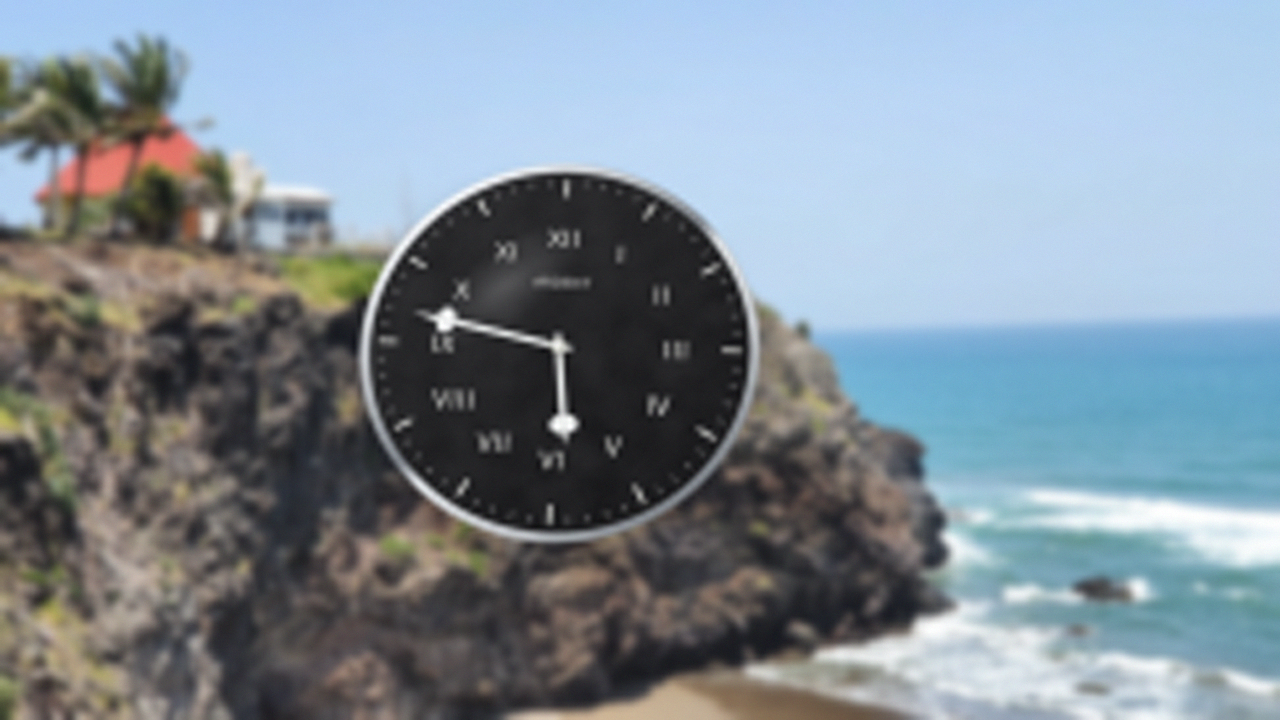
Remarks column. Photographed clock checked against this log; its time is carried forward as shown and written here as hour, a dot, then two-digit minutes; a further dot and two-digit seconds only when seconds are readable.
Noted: 5.47
